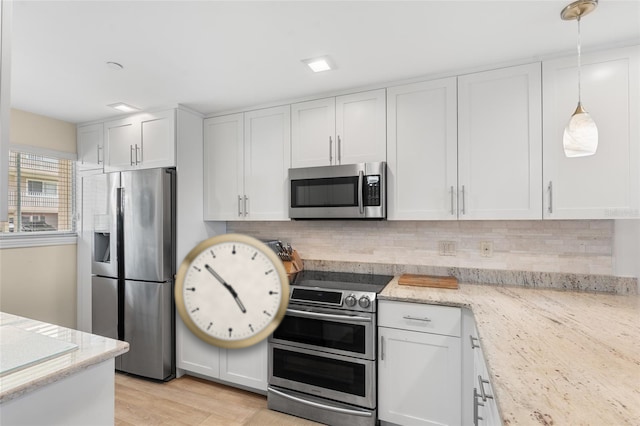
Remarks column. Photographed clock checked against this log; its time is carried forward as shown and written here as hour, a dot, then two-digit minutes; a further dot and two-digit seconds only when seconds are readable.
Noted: 4.52
